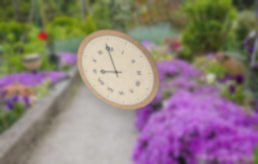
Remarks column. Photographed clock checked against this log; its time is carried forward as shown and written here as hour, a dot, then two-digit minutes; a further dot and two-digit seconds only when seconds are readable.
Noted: 8.59
